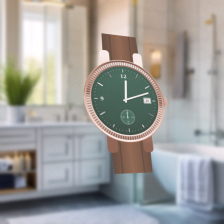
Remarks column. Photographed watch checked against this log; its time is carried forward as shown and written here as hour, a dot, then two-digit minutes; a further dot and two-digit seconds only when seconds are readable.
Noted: 12.12
